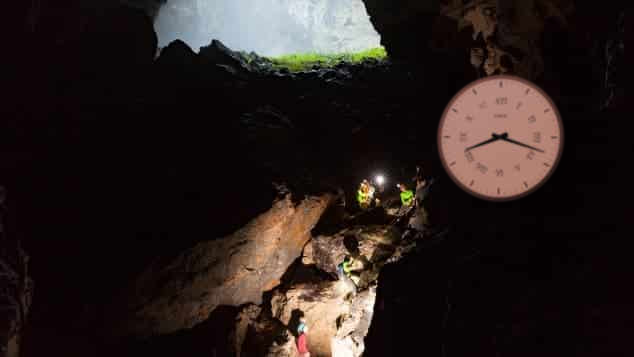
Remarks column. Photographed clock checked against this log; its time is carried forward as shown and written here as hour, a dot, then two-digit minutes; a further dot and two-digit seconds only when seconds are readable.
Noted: 8.18
